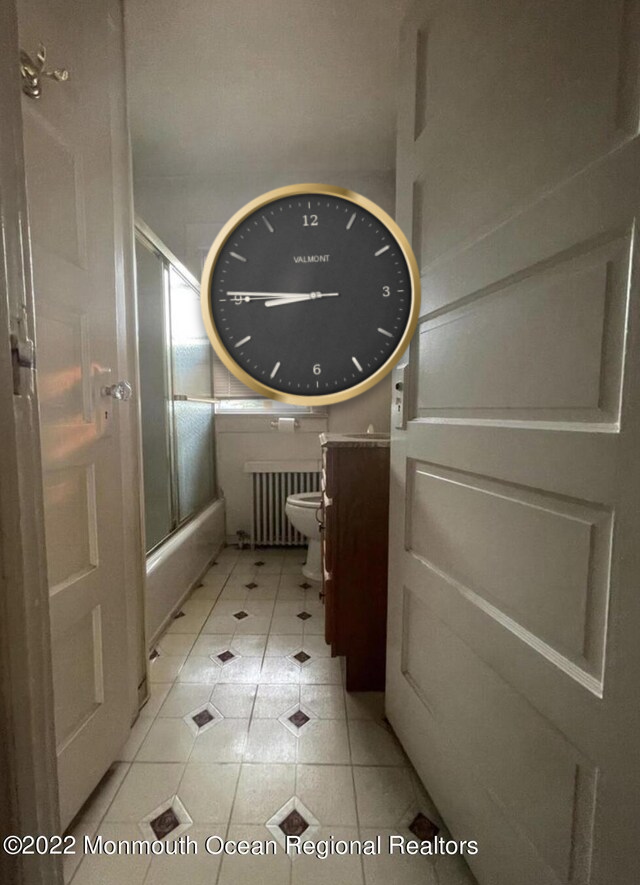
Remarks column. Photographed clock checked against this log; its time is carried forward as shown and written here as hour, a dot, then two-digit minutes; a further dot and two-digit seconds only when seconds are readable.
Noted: 8.45.45
